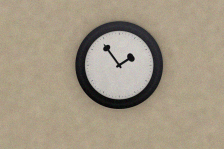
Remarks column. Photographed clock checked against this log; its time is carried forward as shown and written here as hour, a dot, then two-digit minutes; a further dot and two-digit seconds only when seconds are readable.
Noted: 1.54
